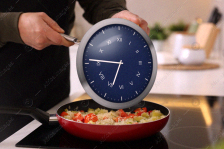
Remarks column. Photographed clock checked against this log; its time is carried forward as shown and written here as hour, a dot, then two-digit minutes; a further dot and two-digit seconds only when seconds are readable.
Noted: 6.46
